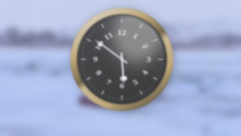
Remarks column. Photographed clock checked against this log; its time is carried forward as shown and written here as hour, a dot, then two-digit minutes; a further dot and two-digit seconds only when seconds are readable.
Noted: 5.51
